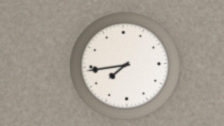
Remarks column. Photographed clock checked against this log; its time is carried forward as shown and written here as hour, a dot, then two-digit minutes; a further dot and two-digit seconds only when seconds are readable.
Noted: 7.44
